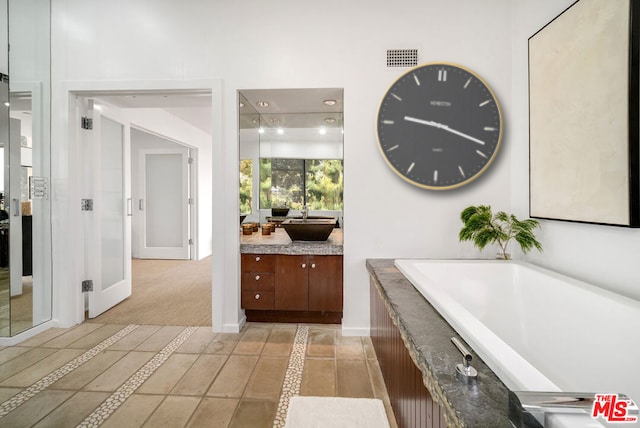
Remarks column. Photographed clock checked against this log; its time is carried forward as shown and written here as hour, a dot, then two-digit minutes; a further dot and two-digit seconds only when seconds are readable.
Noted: 9.18
